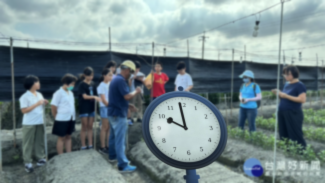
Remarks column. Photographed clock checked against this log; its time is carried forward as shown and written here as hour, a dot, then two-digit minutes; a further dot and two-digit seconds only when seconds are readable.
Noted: 9.59
